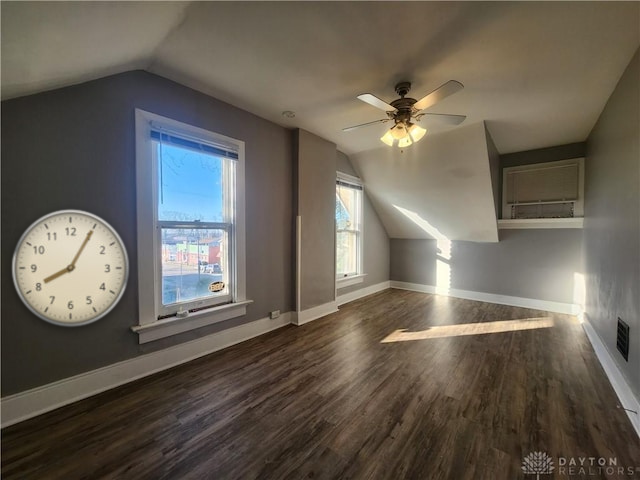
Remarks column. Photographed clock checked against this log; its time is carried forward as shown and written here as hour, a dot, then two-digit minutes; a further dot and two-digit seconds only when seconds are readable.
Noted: 8.05
